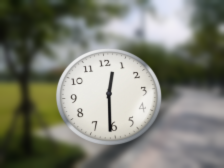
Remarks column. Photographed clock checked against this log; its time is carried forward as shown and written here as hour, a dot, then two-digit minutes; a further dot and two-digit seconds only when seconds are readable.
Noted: 12.31
